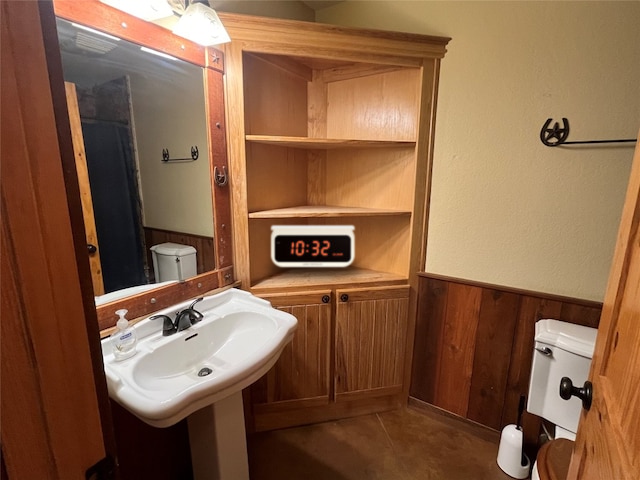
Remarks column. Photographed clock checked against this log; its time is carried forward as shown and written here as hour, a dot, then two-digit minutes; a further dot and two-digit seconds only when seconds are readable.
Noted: 10.32
